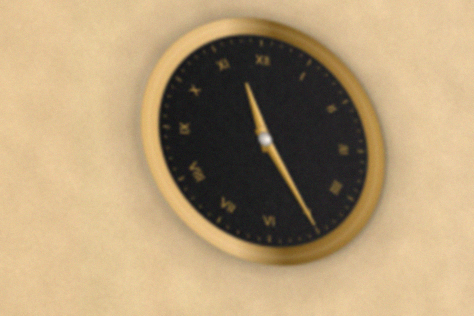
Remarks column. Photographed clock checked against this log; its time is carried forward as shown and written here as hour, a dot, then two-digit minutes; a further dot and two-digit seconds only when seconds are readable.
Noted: 11.25
